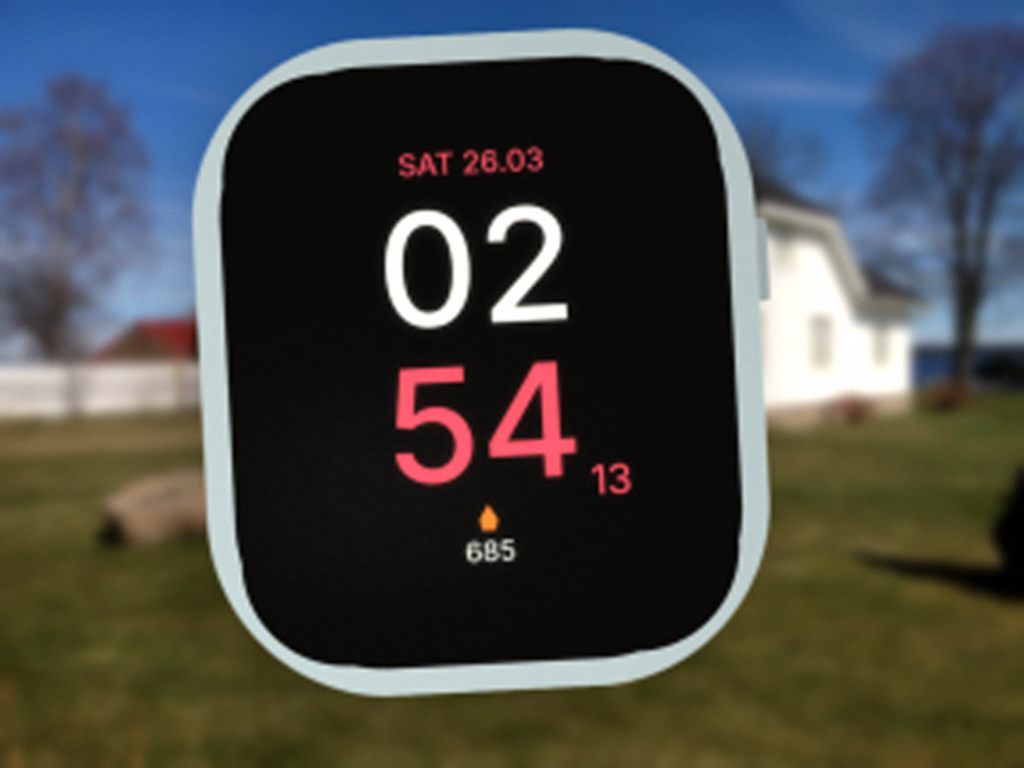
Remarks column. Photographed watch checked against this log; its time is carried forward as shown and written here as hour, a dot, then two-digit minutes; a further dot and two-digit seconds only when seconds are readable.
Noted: 2.54.13
